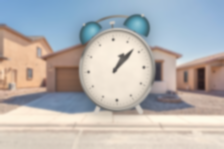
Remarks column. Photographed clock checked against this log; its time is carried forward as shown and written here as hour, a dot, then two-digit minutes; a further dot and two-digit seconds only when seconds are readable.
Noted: 1.08
